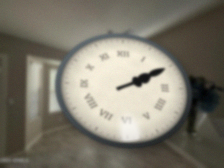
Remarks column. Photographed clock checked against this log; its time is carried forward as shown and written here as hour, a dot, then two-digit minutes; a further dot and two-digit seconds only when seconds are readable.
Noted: 2.10
